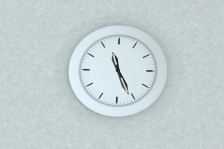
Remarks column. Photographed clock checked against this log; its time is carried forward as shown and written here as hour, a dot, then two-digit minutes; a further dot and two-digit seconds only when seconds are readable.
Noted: 11.26
